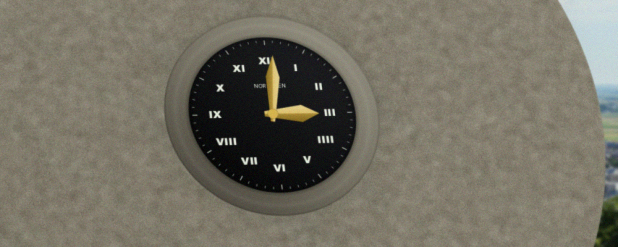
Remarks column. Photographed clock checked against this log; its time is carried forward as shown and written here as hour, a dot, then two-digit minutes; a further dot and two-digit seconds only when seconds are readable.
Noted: 3.01
